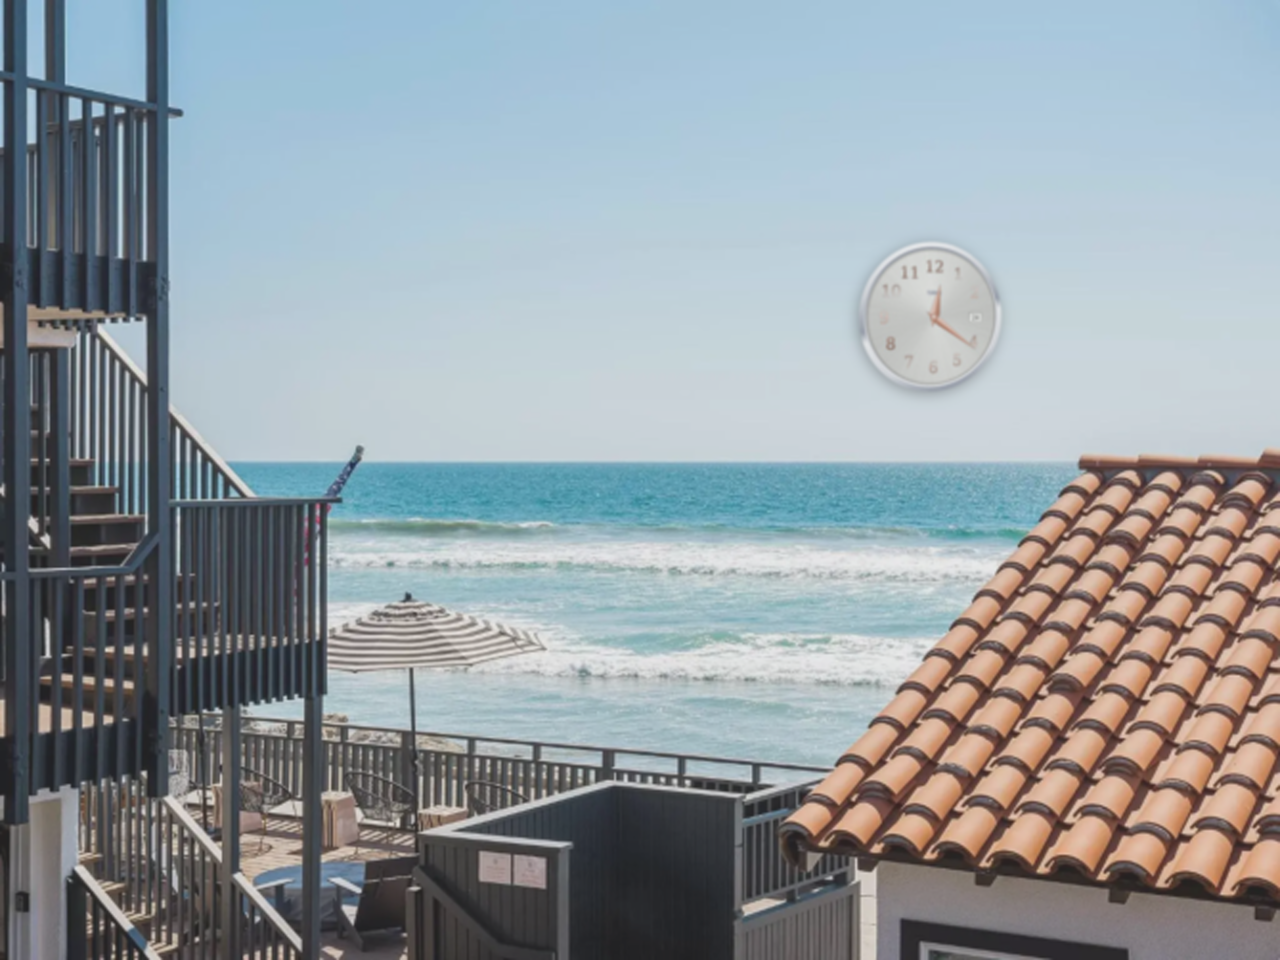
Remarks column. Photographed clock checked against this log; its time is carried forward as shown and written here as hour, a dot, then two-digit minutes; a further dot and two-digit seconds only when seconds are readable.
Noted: 12.21
